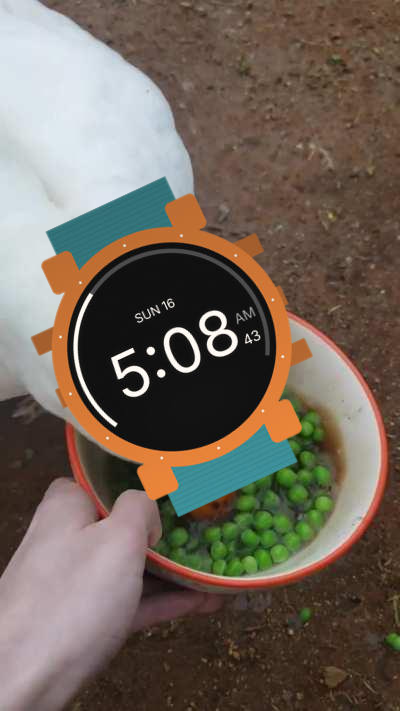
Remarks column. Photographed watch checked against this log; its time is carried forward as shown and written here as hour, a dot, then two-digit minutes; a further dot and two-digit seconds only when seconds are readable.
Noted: 5.08.43
